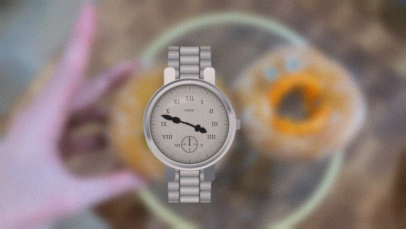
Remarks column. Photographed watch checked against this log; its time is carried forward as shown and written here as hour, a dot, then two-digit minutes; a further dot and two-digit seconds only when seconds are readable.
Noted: 3.48
